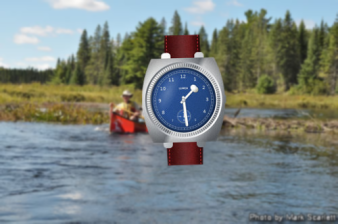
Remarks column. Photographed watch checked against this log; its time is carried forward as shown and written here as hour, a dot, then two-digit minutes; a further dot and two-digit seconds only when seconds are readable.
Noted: 1.29
